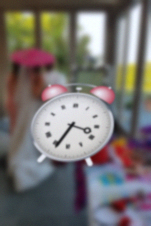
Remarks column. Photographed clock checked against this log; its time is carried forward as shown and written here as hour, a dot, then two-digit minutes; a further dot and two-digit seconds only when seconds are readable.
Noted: 3.34
